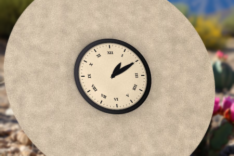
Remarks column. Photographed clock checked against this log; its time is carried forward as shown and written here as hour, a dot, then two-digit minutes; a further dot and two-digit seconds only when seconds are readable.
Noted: 1.10
